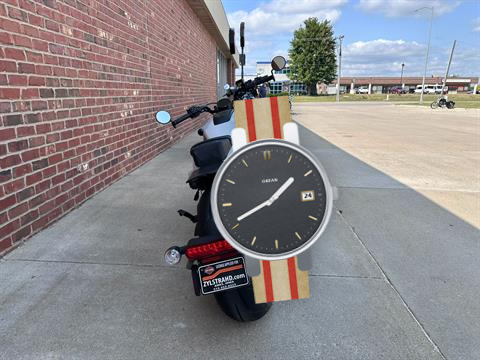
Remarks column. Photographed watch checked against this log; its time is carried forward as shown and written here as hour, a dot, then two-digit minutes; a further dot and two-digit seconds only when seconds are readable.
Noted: 1.41
